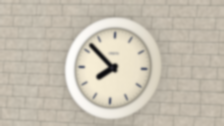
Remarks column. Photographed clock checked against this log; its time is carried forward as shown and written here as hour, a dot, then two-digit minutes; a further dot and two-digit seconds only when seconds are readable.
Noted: 7.52
